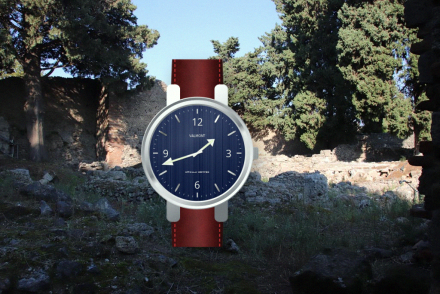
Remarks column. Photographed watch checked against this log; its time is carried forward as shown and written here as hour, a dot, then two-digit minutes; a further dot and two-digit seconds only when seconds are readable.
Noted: 1.42
